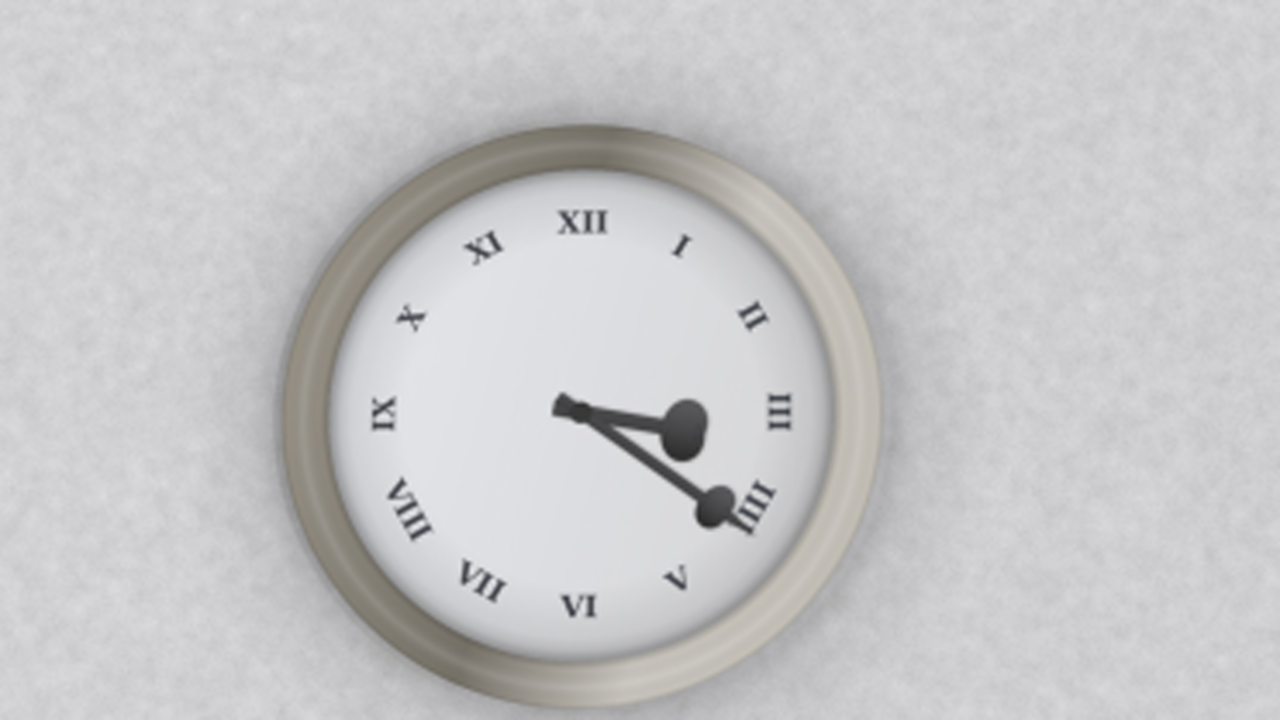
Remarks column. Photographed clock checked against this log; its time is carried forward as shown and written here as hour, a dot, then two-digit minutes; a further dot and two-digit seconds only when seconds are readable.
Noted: 3.21
